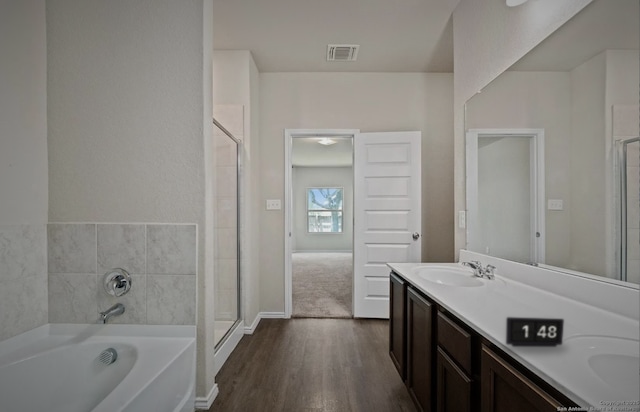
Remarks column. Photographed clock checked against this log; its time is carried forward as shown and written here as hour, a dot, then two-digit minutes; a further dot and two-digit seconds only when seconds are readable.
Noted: 1.48
